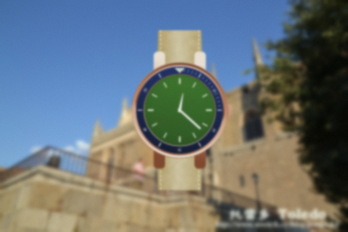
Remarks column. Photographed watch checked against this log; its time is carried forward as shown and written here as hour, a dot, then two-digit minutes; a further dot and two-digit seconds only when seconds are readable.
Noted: 12.22
